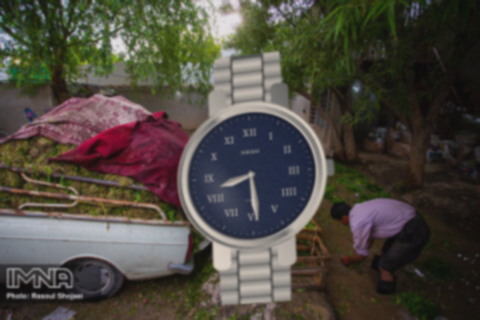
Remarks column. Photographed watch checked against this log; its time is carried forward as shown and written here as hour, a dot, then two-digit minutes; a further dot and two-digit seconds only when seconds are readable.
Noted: 8.29
